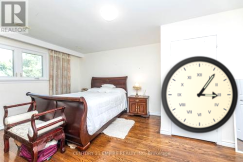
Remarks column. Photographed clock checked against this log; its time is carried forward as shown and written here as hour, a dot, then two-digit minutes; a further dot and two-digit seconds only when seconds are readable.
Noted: 3.06
